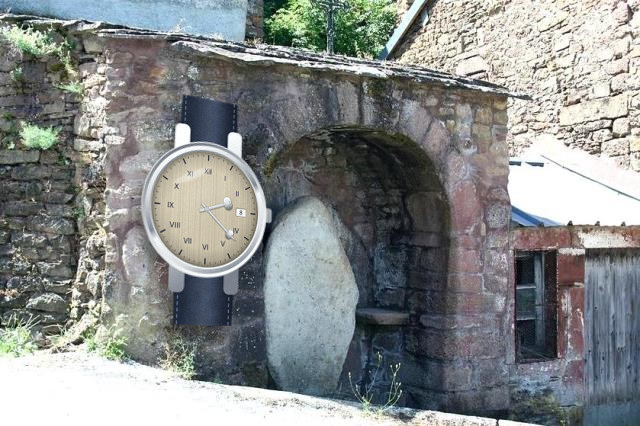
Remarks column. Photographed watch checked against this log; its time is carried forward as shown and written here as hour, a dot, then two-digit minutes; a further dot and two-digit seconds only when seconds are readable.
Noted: 2.22
